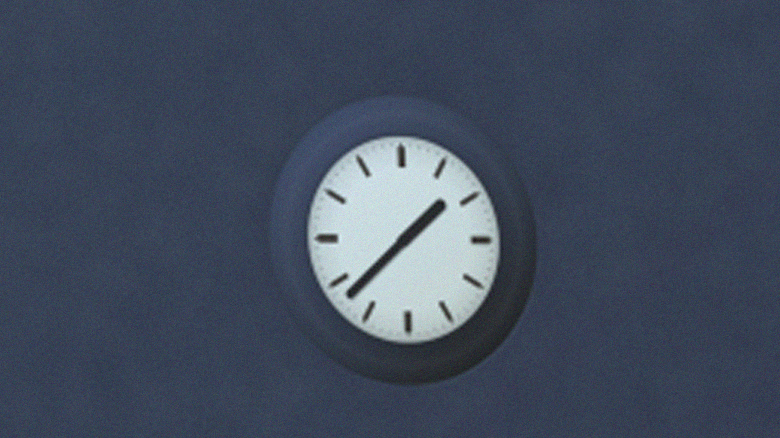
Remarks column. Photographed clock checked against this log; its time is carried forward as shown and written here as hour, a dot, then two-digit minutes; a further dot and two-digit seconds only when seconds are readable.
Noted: 1.38
